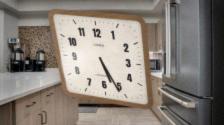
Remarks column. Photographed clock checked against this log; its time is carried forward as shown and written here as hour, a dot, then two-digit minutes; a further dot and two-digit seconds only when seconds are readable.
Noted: 5.26
